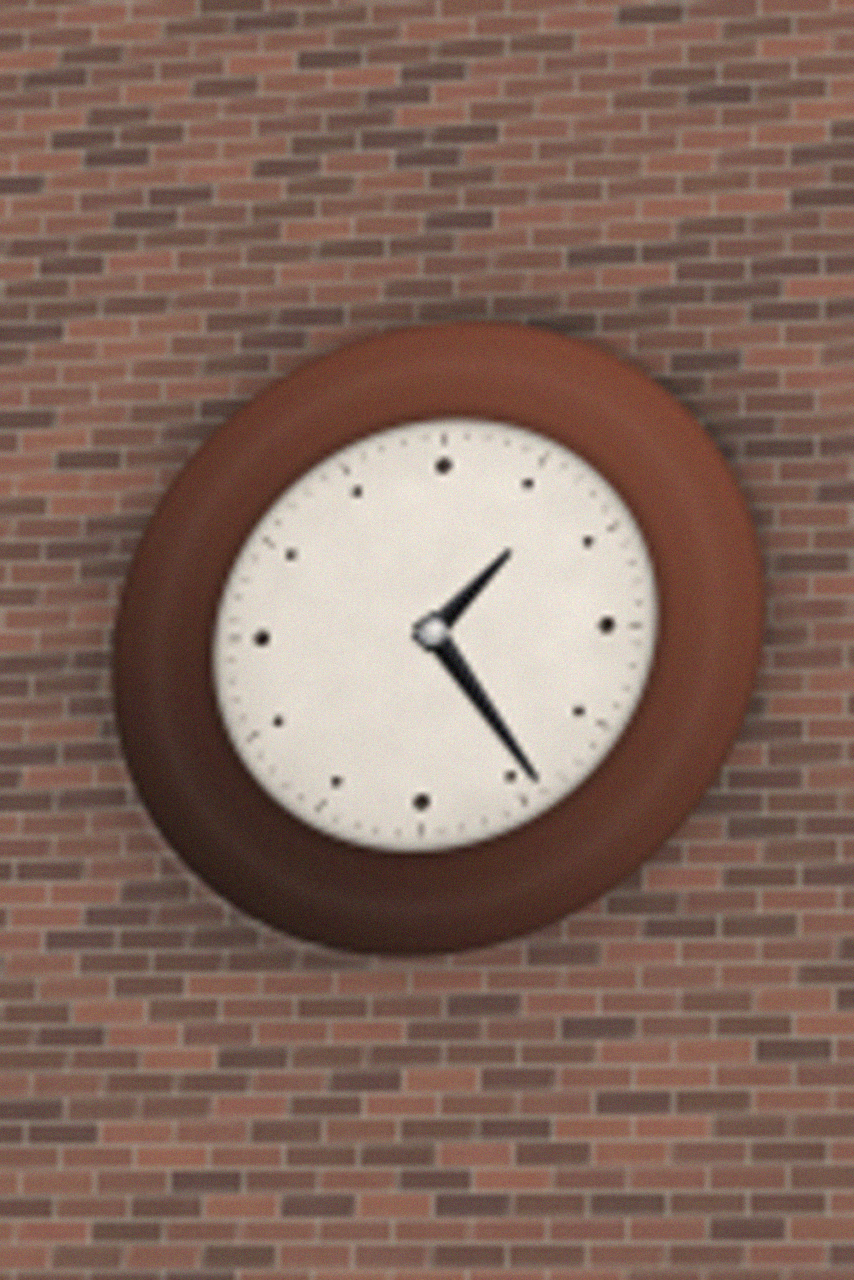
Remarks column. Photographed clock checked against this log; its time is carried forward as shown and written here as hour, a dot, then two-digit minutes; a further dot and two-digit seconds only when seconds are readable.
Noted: 1.24
